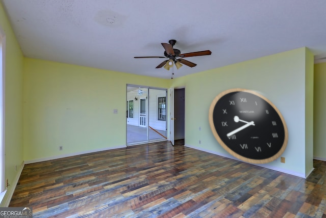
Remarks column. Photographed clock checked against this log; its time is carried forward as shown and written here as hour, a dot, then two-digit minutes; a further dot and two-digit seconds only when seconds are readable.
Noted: 9.41
